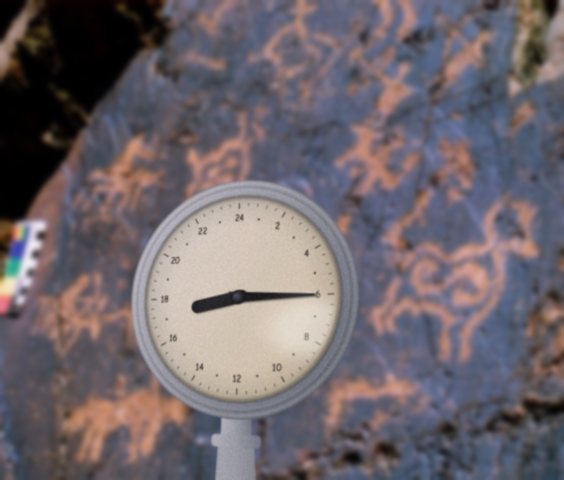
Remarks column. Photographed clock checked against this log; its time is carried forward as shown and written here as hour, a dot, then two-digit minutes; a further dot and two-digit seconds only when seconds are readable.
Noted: 17.15
